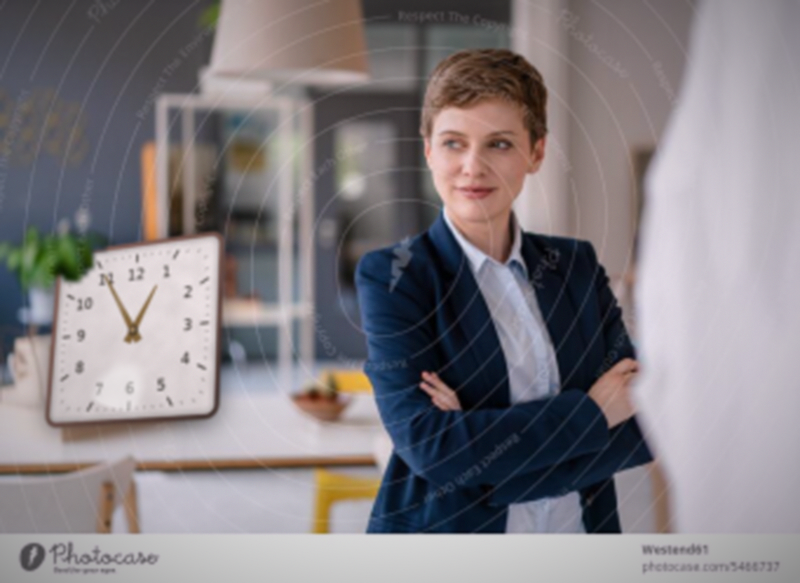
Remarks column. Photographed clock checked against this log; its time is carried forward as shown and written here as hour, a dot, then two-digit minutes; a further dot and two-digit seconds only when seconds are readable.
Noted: 12.55
